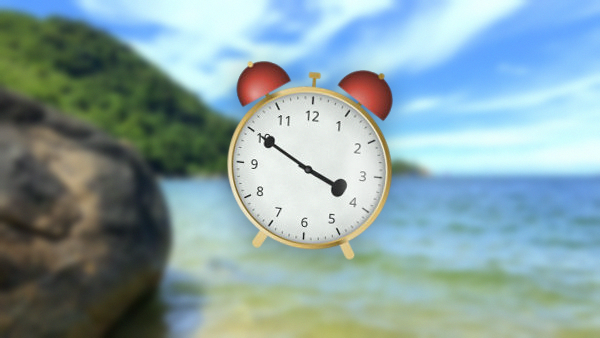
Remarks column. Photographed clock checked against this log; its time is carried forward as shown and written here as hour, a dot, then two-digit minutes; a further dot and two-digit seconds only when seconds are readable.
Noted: 3.50
